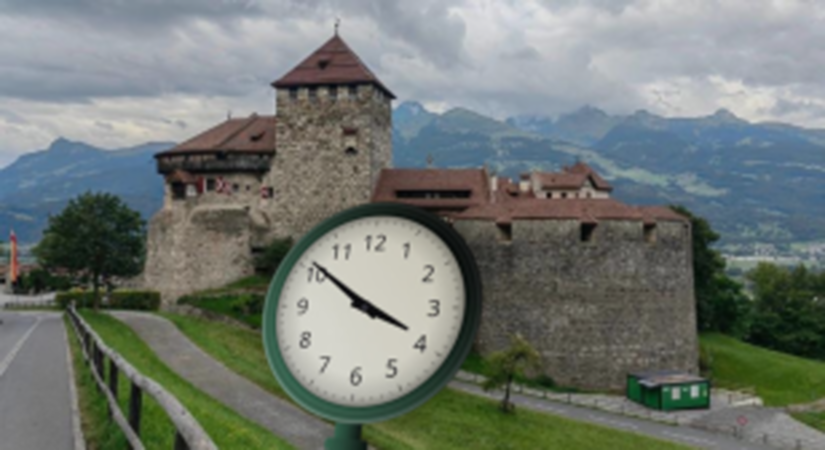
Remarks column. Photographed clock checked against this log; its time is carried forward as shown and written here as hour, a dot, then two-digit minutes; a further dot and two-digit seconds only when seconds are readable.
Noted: 3.51
